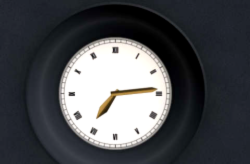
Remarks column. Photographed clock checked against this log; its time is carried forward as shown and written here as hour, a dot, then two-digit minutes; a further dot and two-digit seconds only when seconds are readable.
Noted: 7.14
